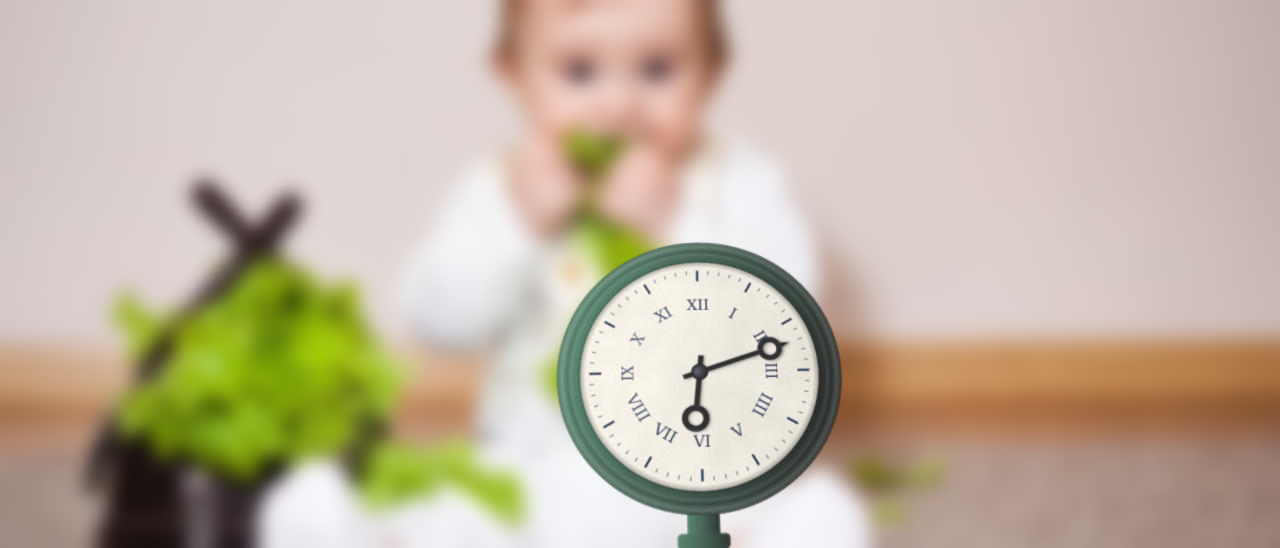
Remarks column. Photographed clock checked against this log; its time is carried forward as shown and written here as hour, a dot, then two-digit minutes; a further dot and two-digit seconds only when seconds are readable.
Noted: 6.12
